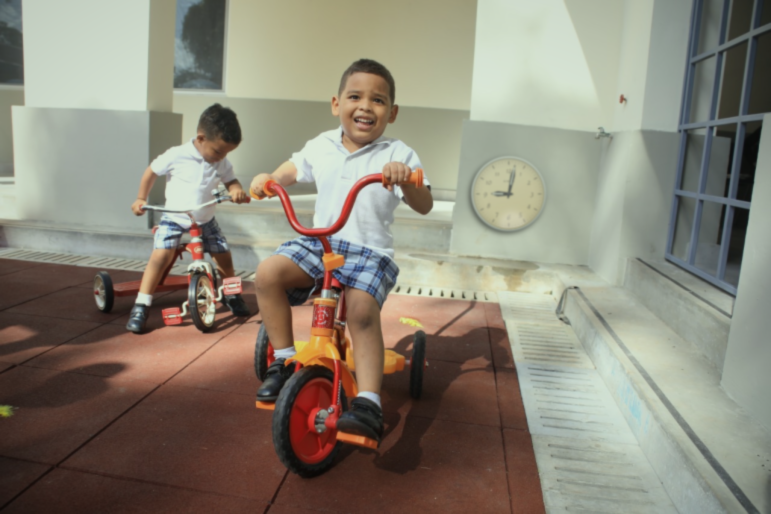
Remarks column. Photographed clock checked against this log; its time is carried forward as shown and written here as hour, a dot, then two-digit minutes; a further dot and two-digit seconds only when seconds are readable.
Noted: 9.02
